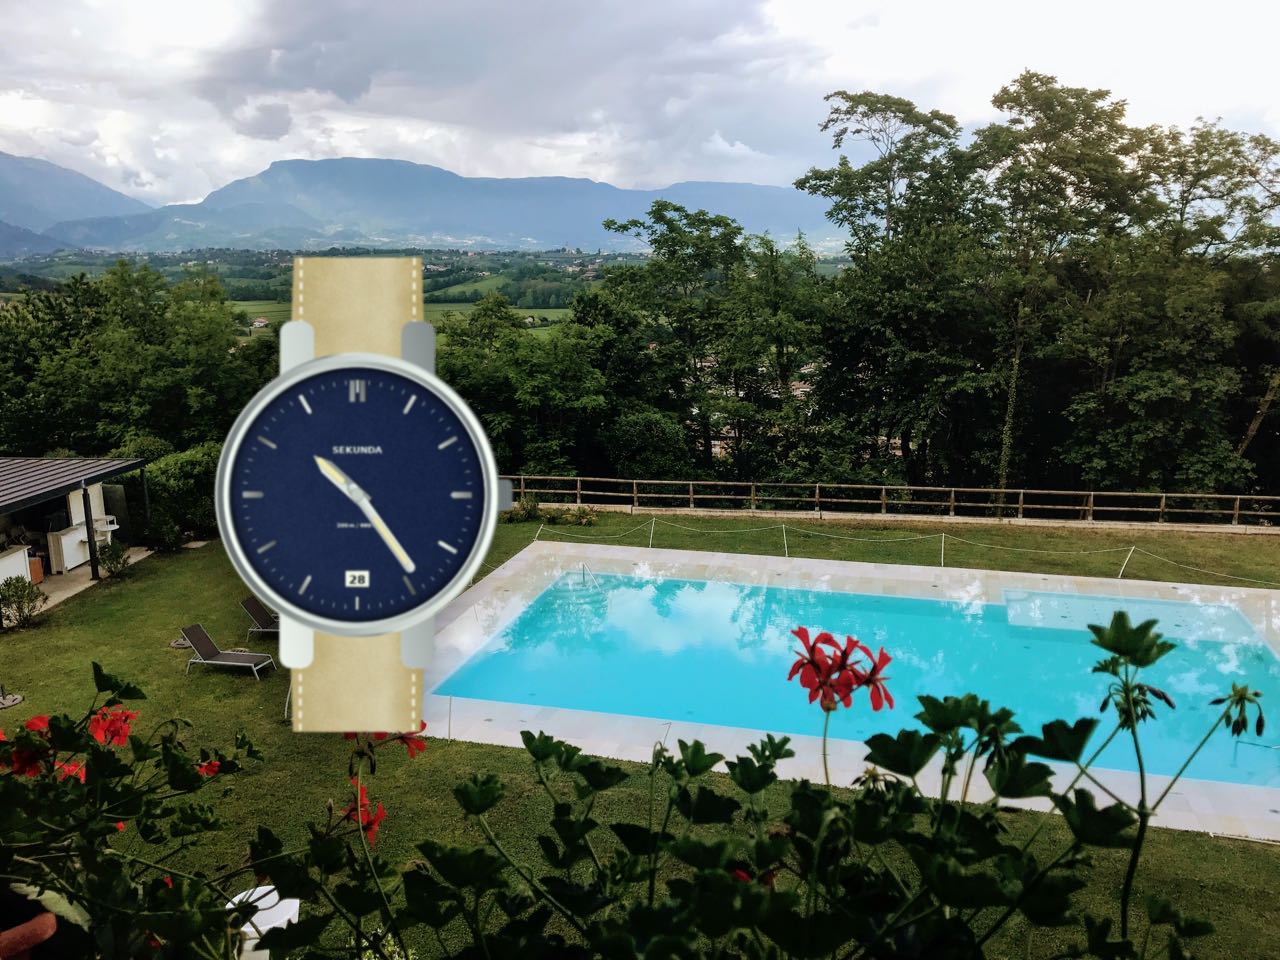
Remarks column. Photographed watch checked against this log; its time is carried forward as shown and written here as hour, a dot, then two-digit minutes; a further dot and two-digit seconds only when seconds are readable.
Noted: 10.24
